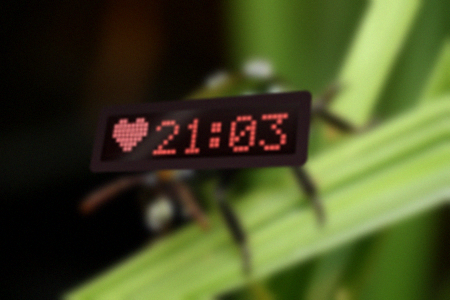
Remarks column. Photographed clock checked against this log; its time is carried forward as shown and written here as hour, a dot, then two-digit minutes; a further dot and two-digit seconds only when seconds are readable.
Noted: 21.03
